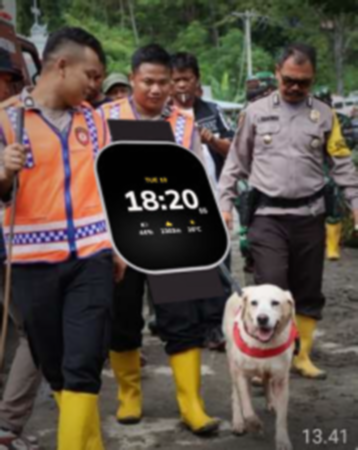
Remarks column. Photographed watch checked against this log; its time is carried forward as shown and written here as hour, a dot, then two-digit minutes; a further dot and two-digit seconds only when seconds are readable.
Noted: 18.20
